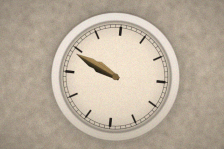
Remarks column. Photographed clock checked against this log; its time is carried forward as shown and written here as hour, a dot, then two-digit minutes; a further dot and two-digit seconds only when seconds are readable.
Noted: 9.49
